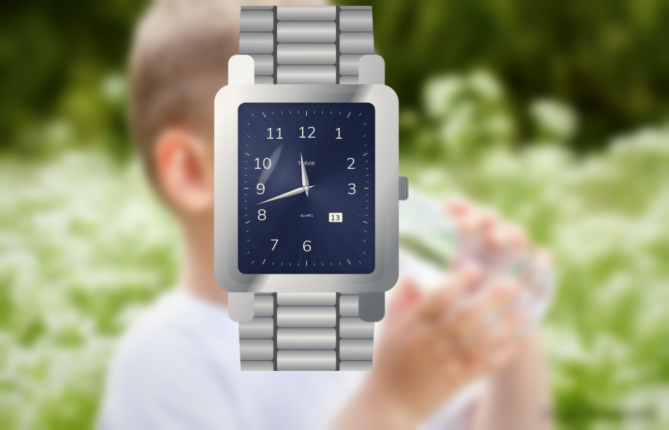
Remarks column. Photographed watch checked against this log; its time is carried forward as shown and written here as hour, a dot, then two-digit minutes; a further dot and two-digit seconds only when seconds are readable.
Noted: 11.42
